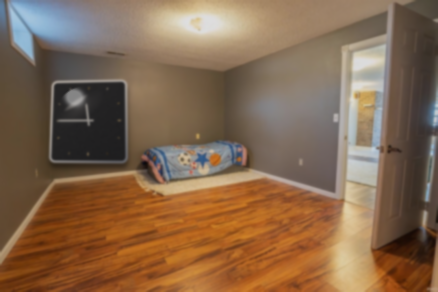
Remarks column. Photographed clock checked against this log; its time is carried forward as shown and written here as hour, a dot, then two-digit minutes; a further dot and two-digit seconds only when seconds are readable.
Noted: 11.45
